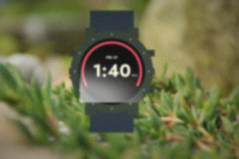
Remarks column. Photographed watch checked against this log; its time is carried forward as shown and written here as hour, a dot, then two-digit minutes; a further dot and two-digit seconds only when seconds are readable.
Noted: 1.40
